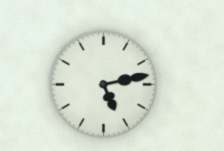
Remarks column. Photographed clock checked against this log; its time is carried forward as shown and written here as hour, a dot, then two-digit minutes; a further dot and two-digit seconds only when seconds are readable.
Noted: 5.13
